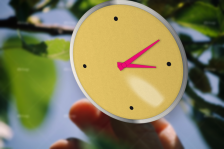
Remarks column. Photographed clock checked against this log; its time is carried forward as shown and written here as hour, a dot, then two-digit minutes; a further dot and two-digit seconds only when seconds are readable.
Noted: 3.10
